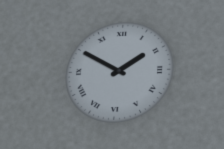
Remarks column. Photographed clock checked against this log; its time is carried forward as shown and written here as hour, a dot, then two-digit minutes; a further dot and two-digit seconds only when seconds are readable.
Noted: 1.50
